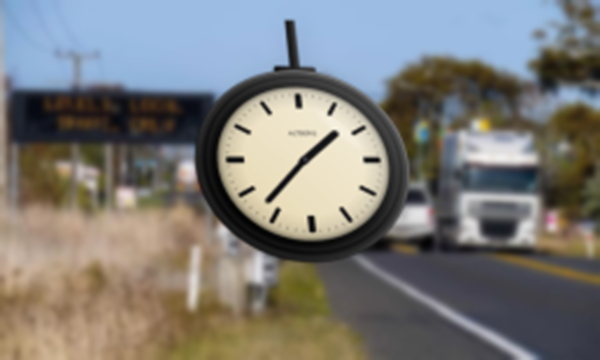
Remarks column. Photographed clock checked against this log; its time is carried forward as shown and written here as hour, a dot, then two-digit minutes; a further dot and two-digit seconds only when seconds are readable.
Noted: 1.37
